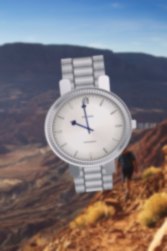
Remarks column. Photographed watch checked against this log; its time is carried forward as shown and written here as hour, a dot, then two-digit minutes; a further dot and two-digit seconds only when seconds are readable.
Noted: 9.59
